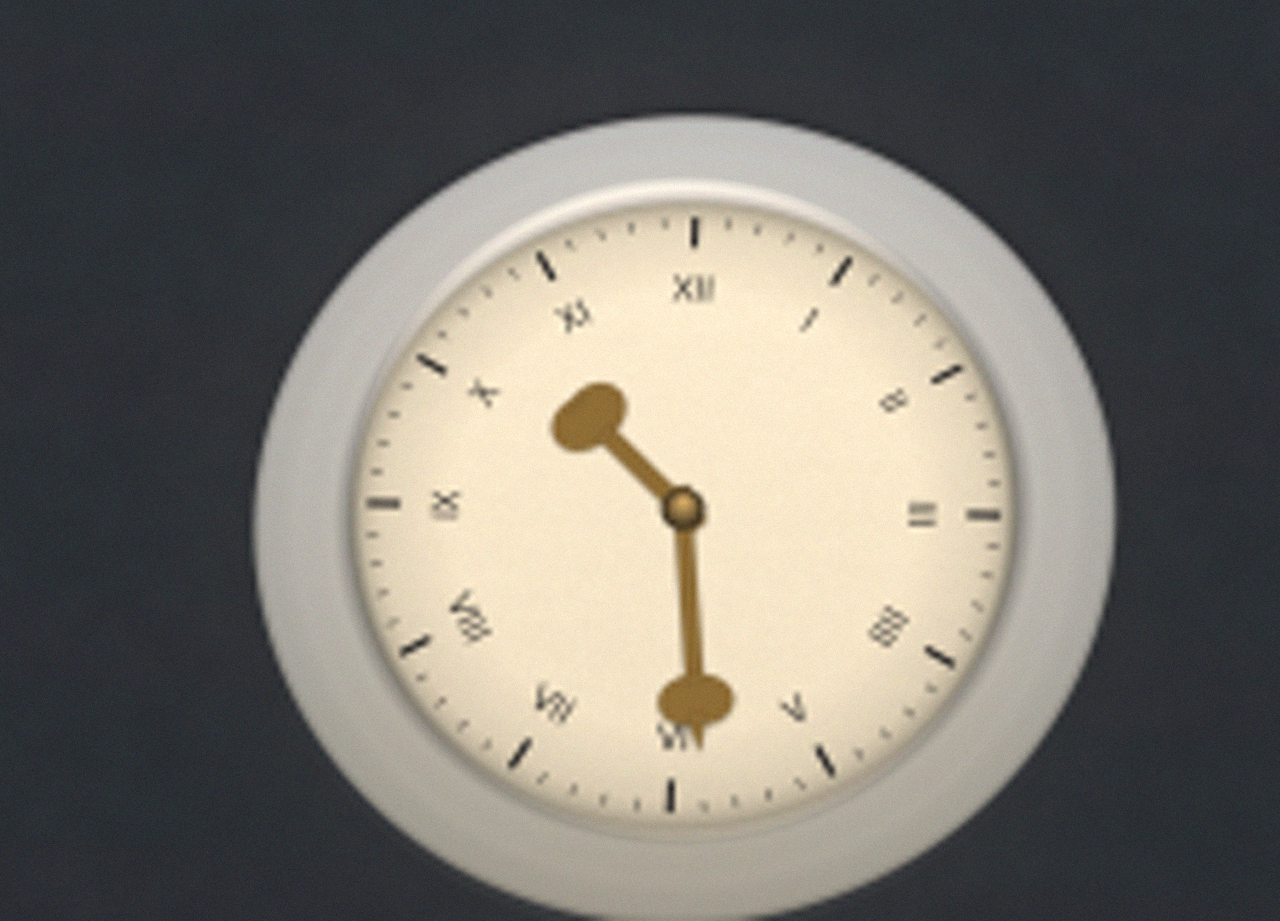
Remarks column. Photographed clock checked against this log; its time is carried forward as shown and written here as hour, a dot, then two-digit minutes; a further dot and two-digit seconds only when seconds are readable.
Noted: 10.29
